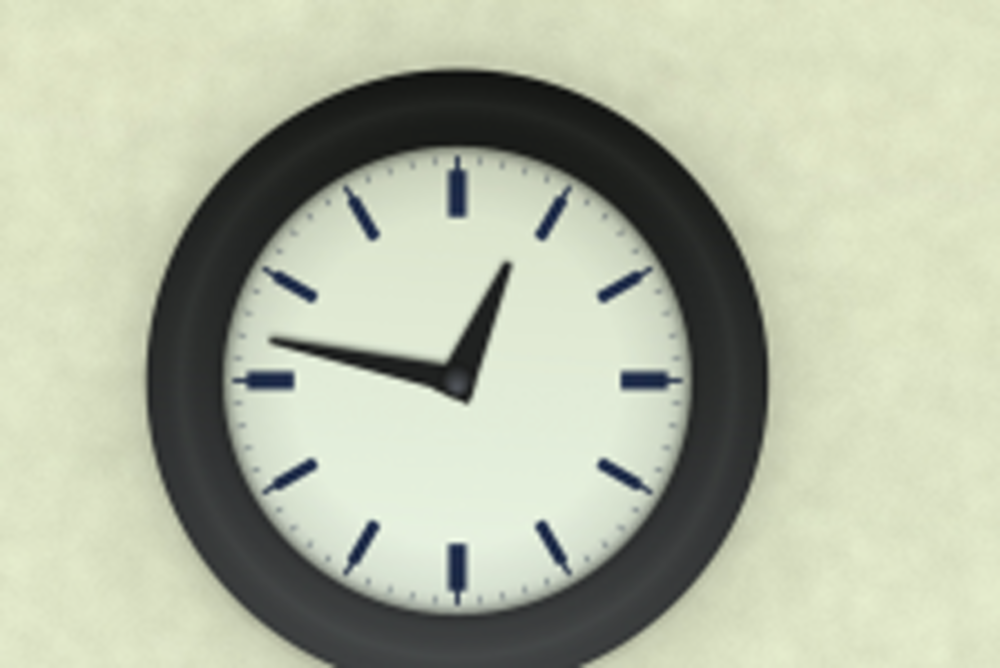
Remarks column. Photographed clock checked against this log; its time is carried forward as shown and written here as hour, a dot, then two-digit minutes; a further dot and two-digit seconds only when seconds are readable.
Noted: 12.47
